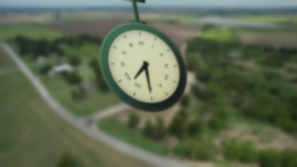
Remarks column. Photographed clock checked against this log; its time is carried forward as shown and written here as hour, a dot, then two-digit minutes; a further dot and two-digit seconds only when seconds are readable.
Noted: 7.30
